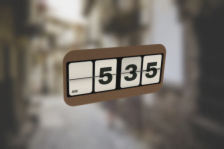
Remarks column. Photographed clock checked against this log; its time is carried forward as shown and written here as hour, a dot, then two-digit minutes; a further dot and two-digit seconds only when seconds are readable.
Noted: 5.35
